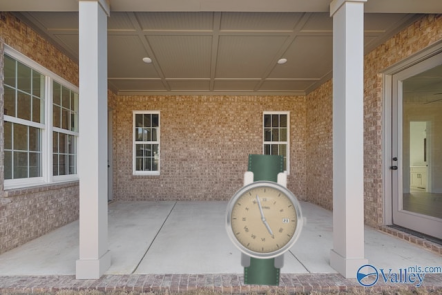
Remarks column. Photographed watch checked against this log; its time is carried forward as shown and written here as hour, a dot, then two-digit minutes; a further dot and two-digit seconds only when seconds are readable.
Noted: 4.57
